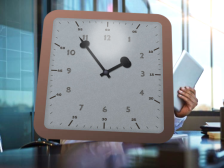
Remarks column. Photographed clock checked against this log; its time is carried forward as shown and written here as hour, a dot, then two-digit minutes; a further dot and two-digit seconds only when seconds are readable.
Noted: 1.54
